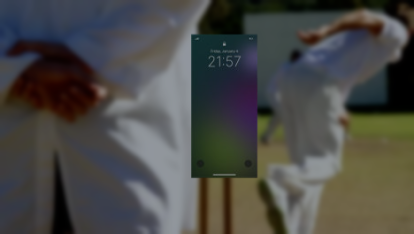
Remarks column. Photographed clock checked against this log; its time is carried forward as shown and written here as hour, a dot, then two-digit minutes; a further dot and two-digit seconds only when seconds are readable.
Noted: 21.57
